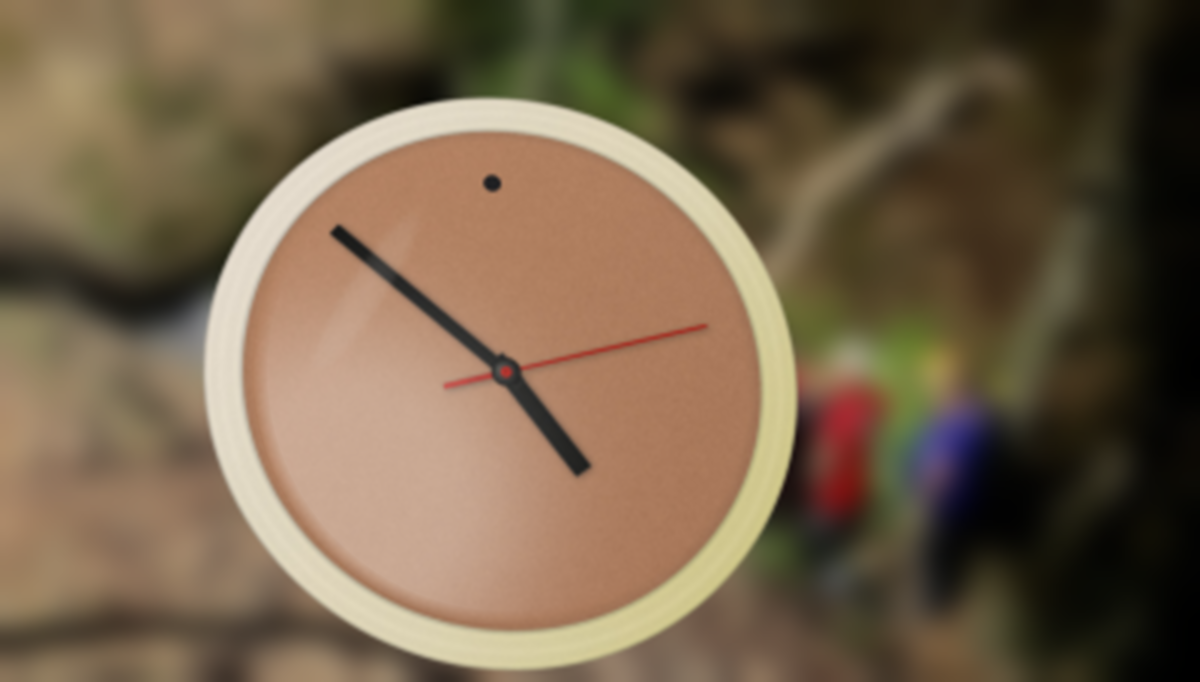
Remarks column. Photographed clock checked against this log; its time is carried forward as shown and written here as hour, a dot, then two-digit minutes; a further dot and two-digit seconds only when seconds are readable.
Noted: 4.52.13
